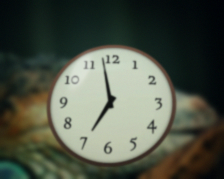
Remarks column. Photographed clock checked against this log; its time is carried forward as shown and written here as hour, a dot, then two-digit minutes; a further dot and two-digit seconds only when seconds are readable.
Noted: 6.58
